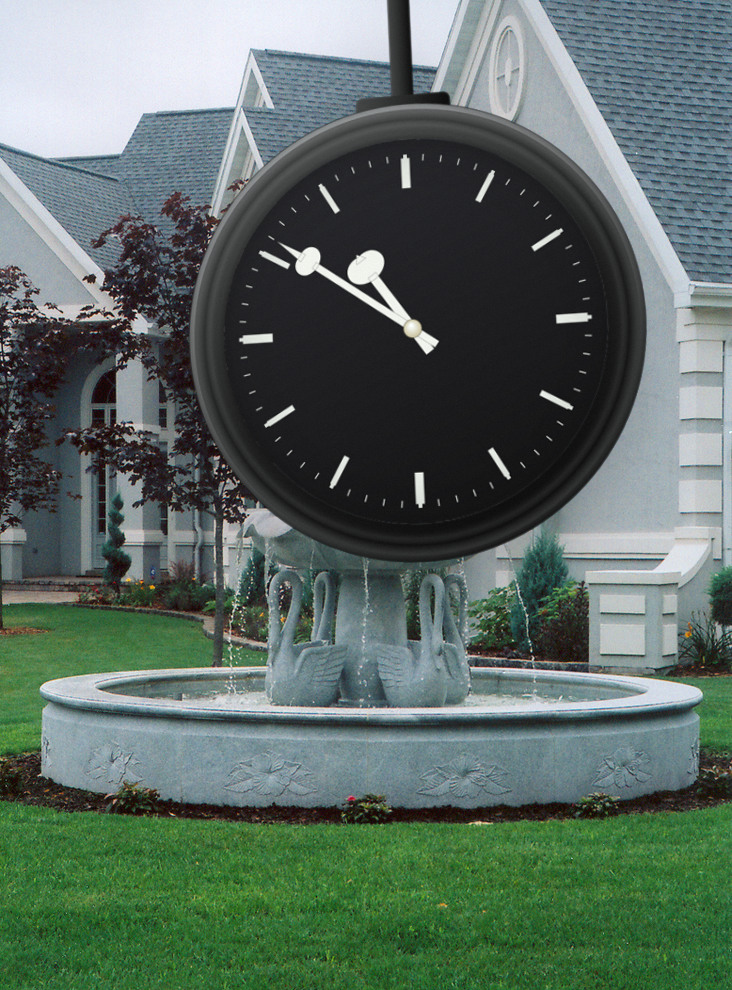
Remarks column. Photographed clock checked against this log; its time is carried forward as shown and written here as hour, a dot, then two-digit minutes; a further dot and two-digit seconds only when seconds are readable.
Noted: 10.51
